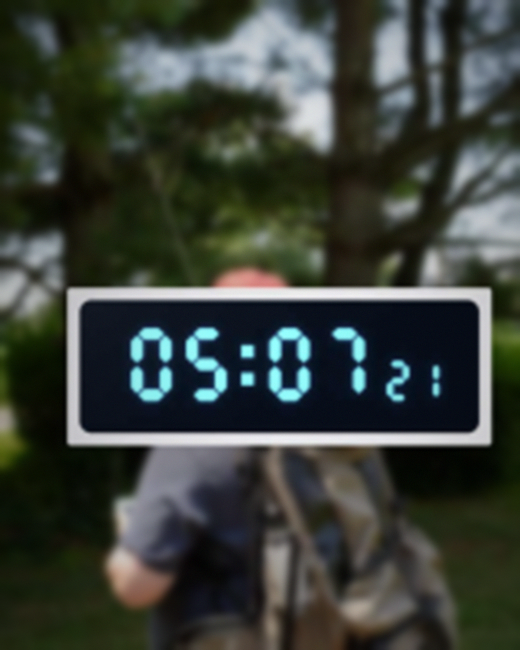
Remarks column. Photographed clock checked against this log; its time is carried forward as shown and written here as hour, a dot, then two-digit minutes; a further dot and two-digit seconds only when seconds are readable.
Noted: 5.07.21
